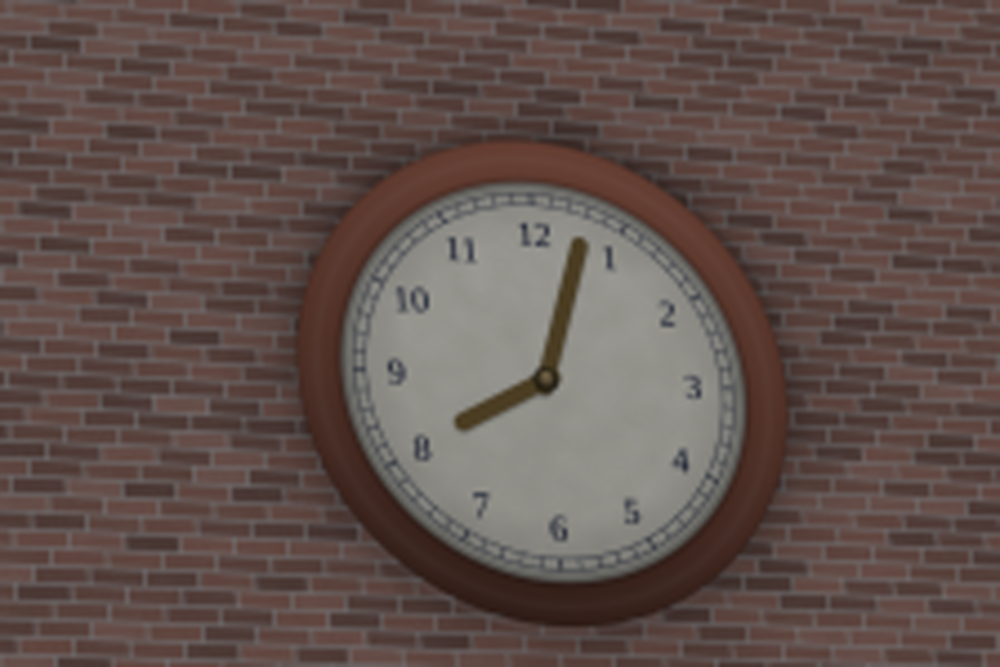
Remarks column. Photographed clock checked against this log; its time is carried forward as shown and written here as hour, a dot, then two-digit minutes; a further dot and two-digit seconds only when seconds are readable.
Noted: 8.03
